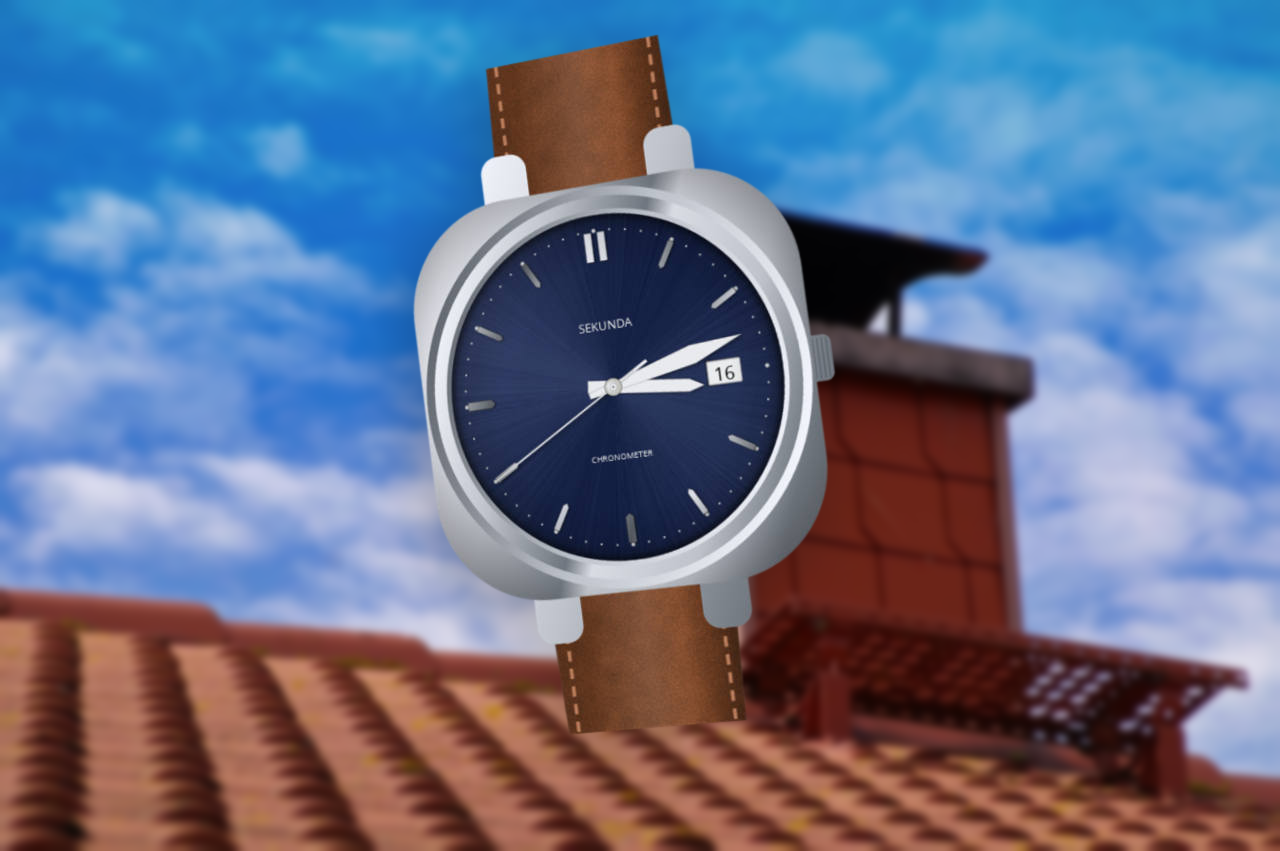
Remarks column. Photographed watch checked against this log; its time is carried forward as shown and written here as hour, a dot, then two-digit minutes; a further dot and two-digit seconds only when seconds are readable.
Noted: 3.12.40
